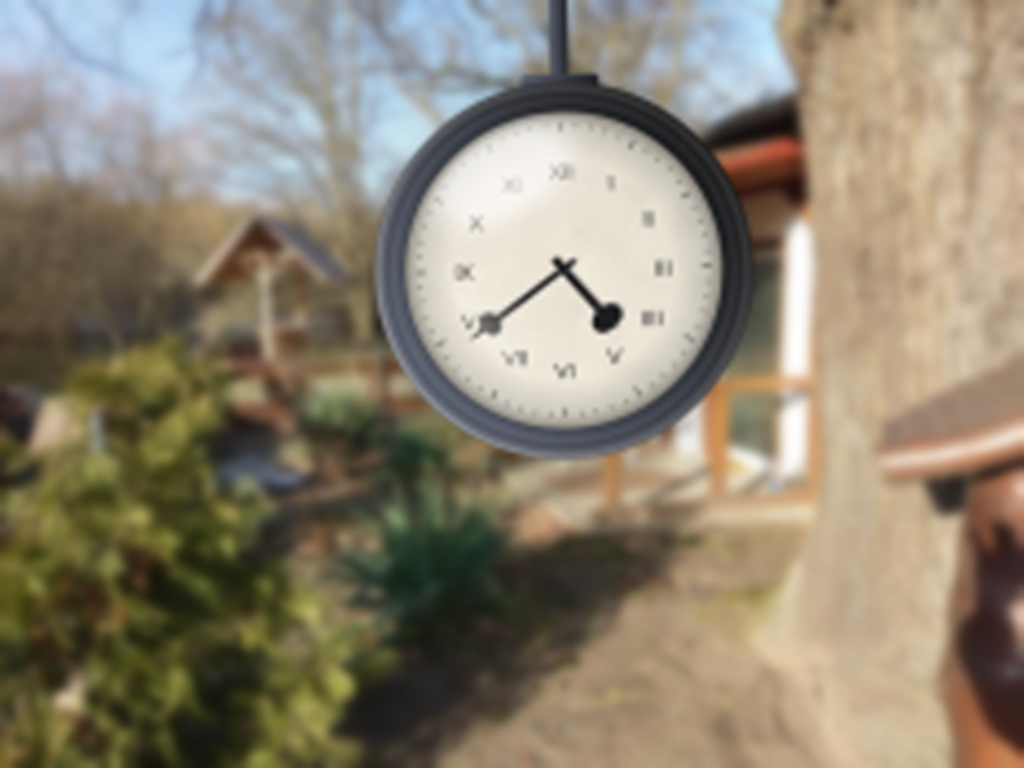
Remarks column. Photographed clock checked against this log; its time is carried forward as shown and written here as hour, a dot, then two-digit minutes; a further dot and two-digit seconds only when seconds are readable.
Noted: 4.39
